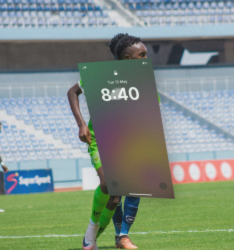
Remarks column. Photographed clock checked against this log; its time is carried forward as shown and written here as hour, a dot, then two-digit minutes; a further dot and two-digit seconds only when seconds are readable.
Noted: 8.40
